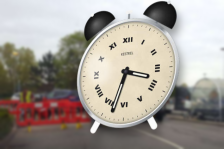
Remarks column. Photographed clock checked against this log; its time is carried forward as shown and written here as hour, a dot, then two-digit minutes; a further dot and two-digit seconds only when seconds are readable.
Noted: 3.33
